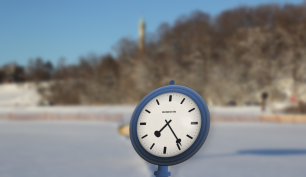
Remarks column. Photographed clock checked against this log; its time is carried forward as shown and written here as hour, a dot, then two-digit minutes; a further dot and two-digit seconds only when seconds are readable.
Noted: 7.24
